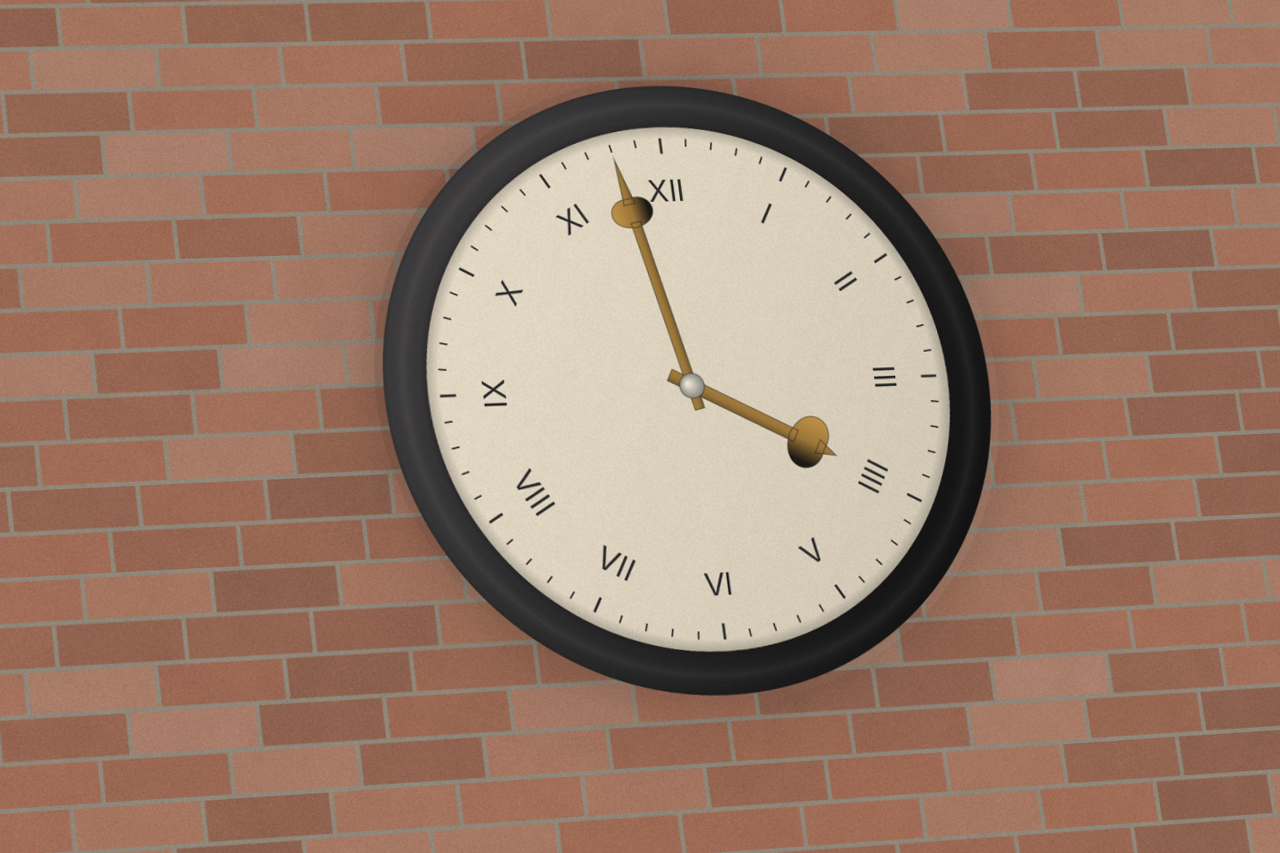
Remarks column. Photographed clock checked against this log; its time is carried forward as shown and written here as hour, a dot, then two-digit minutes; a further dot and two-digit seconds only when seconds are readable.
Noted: 3.58
